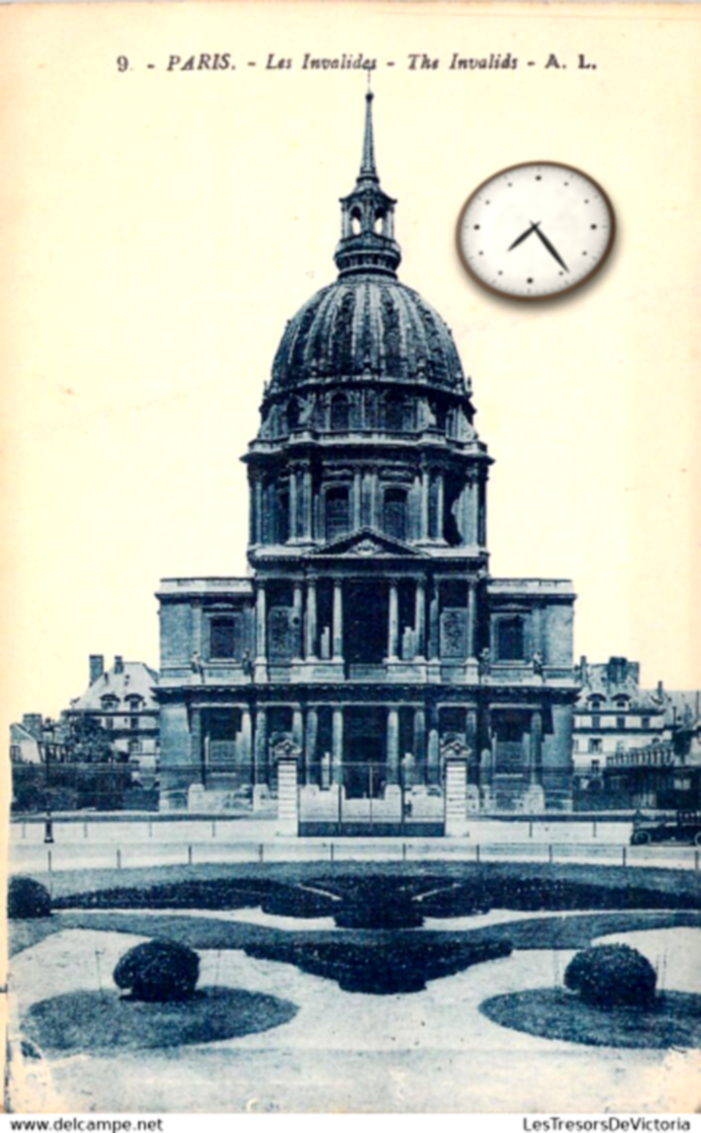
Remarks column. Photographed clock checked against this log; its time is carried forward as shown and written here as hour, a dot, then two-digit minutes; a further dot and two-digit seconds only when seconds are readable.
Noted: 7.24
